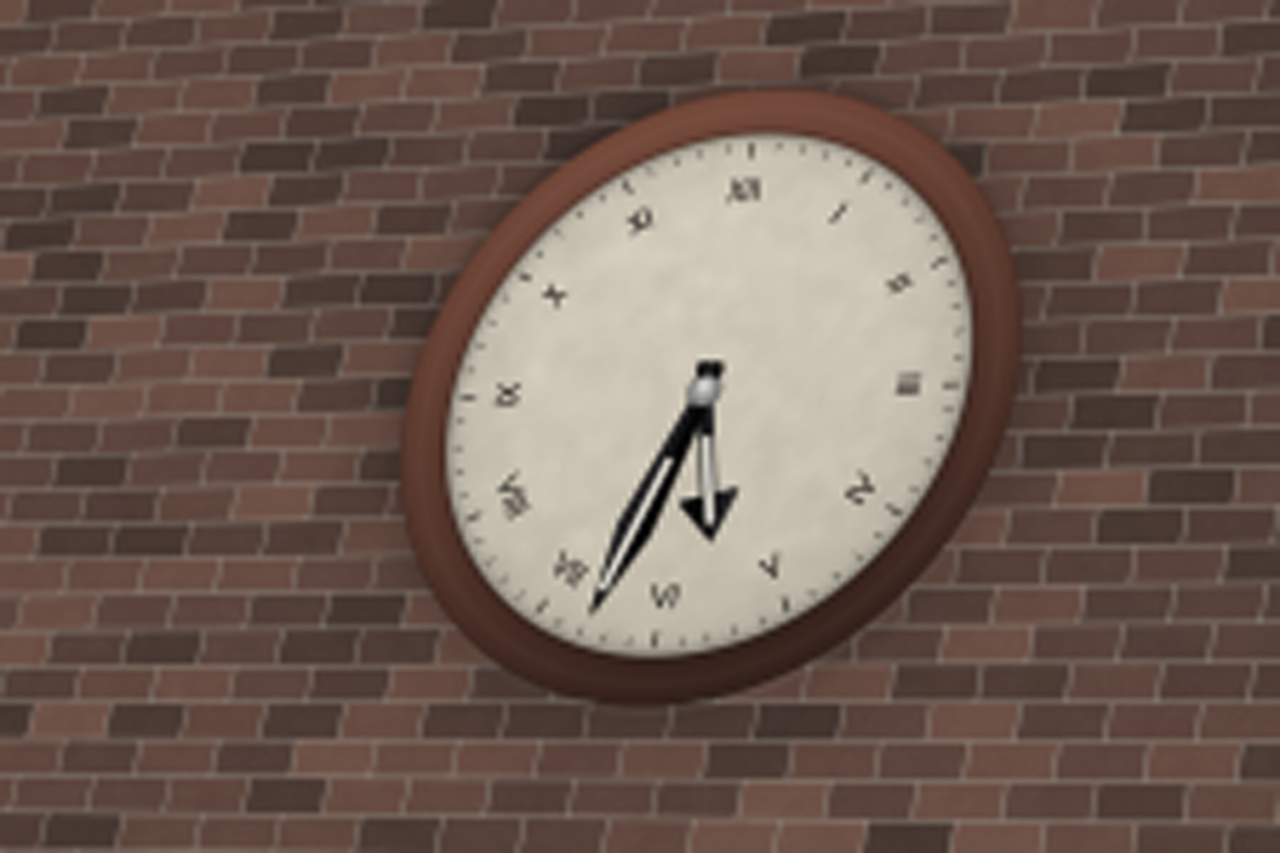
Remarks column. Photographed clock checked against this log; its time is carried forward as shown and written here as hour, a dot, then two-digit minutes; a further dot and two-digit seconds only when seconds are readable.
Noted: 5.33
